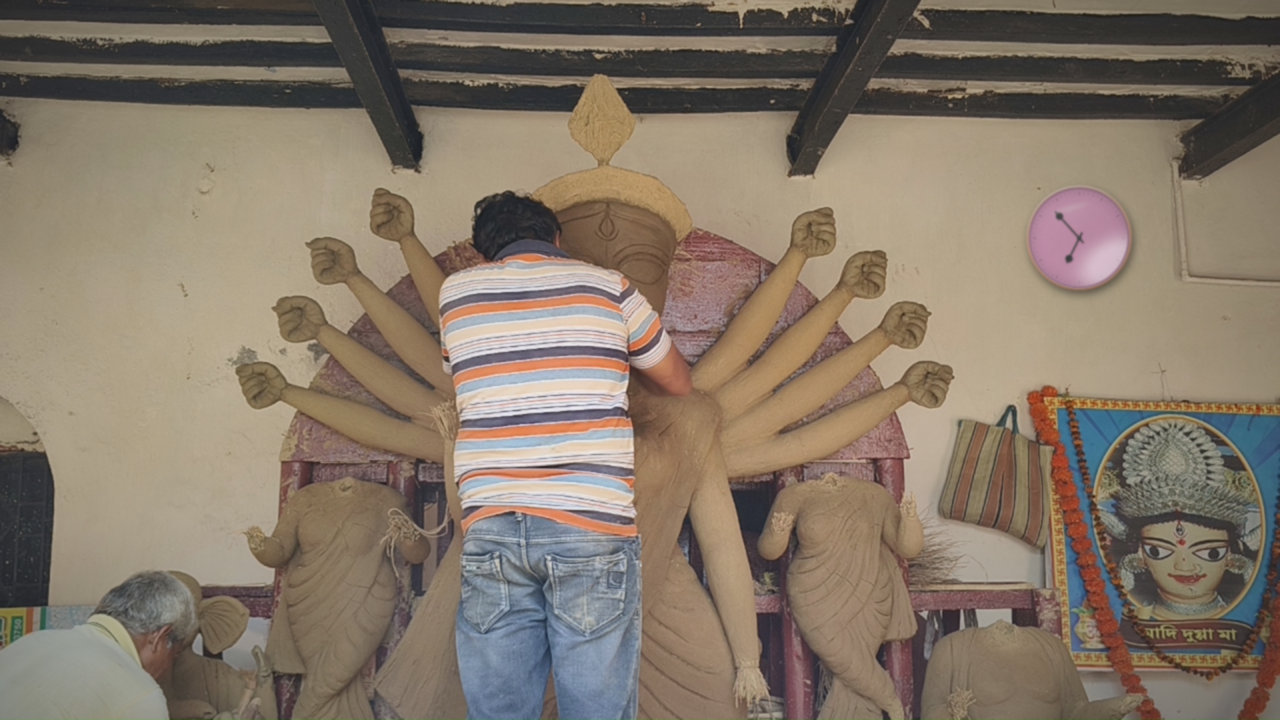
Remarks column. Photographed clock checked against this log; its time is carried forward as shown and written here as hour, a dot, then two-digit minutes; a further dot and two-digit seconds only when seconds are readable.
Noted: 6.53
